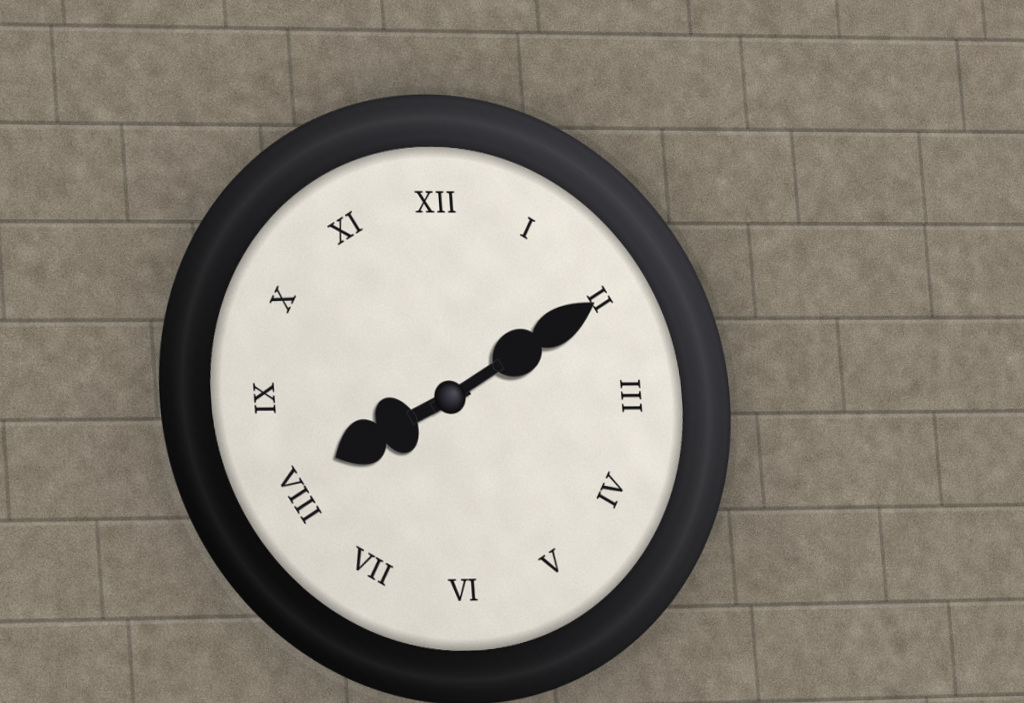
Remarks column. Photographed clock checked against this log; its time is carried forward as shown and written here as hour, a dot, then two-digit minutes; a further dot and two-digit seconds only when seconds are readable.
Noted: 8.10
